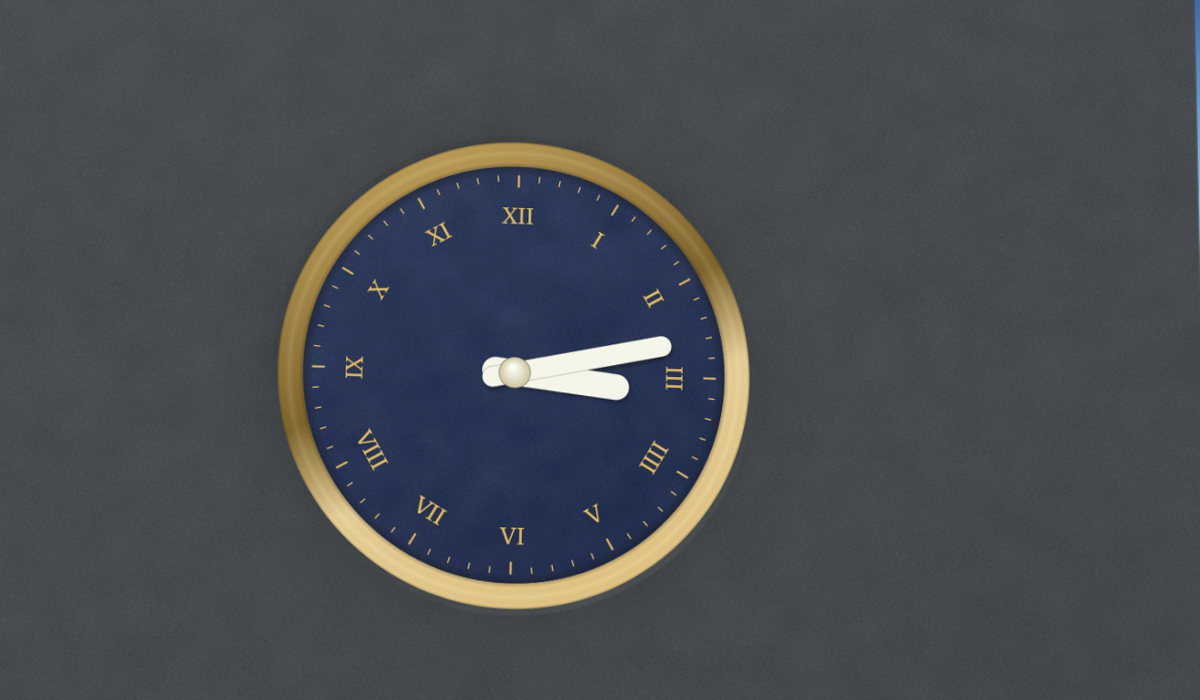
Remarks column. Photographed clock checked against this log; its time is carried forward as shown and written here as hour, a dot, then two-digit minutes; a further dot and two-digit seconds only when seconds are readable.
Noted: 3.13
